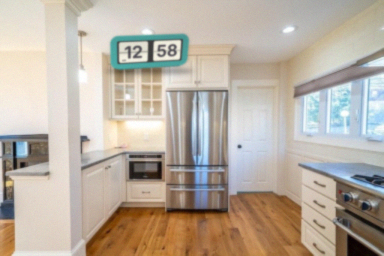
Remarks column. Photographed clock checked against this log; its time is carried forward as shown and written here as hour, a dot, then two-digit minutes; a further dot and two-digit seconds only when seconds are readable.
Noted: 12.58
